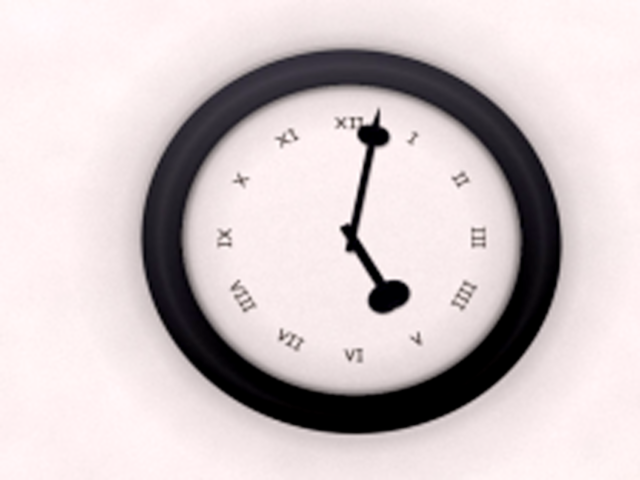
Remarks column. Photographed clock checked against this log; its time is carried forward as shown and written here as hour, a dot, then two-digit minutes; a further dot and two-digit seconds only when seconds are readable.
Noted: 5.02
